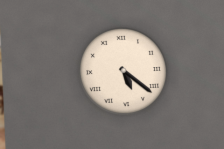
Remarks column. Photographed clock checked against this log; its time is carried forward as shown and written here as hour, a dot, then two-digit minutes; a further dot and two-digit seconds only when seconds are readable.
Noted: 5.22
